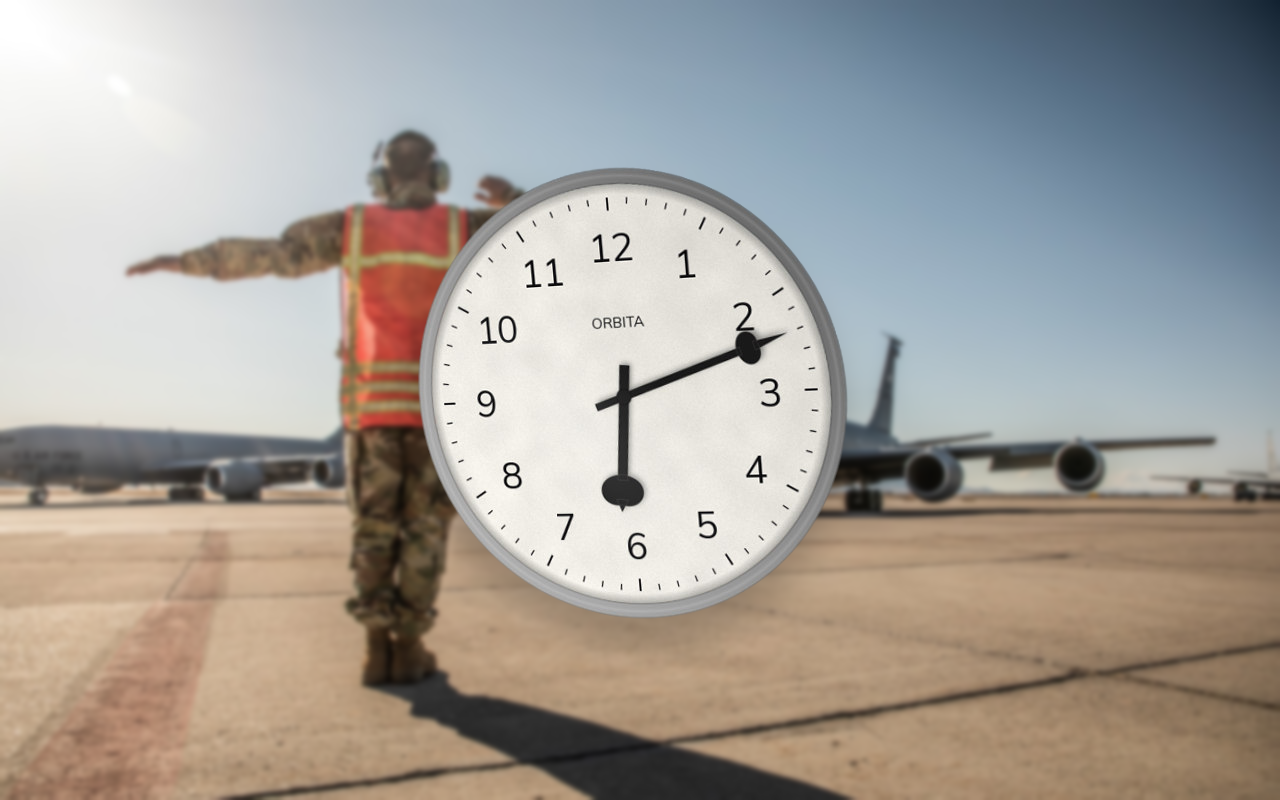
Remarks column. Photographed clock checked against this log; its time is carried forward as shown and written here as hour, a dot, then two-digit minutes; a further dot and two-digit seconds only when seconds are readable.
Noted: 6.12
